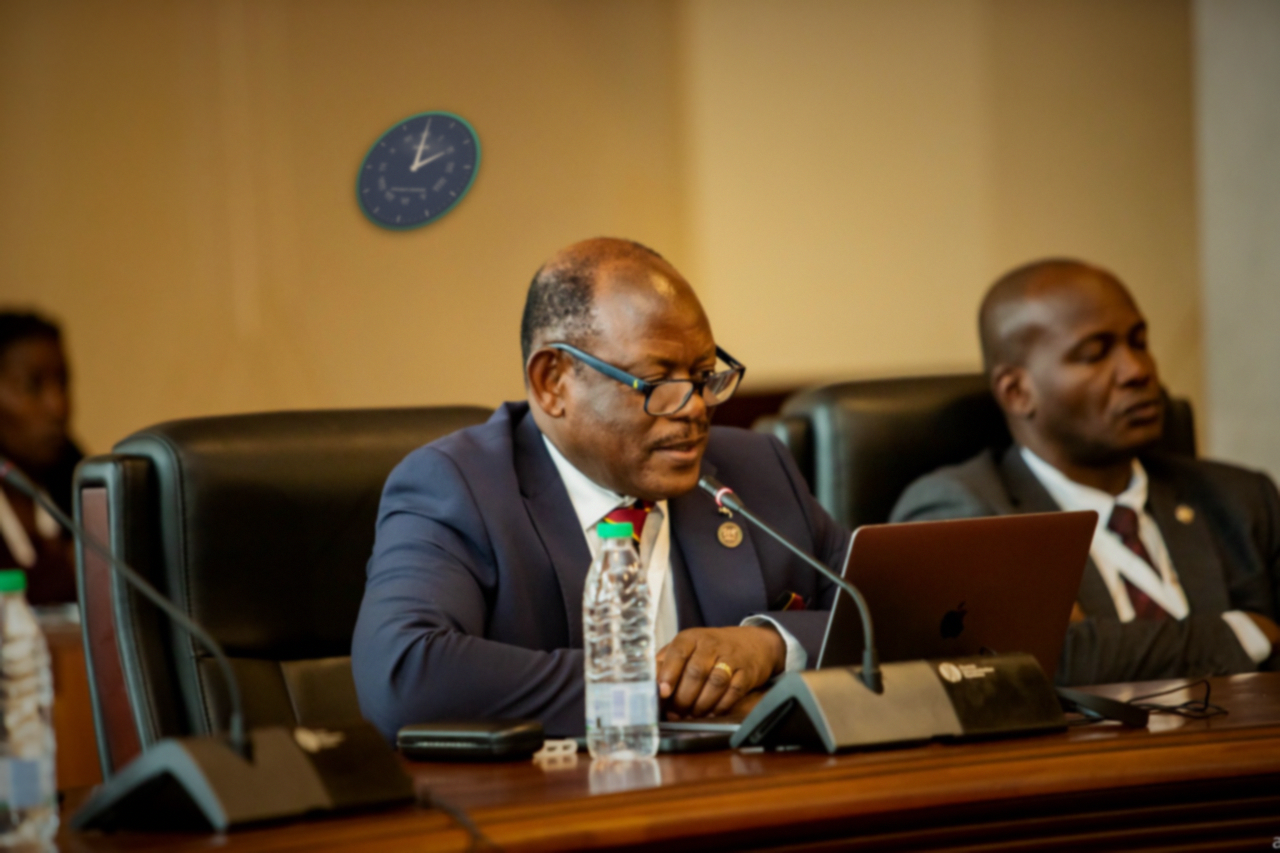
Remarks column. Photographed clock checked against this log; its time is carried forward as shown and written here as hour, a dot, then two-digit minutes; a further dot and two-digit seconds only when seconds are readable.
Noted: 2.00
